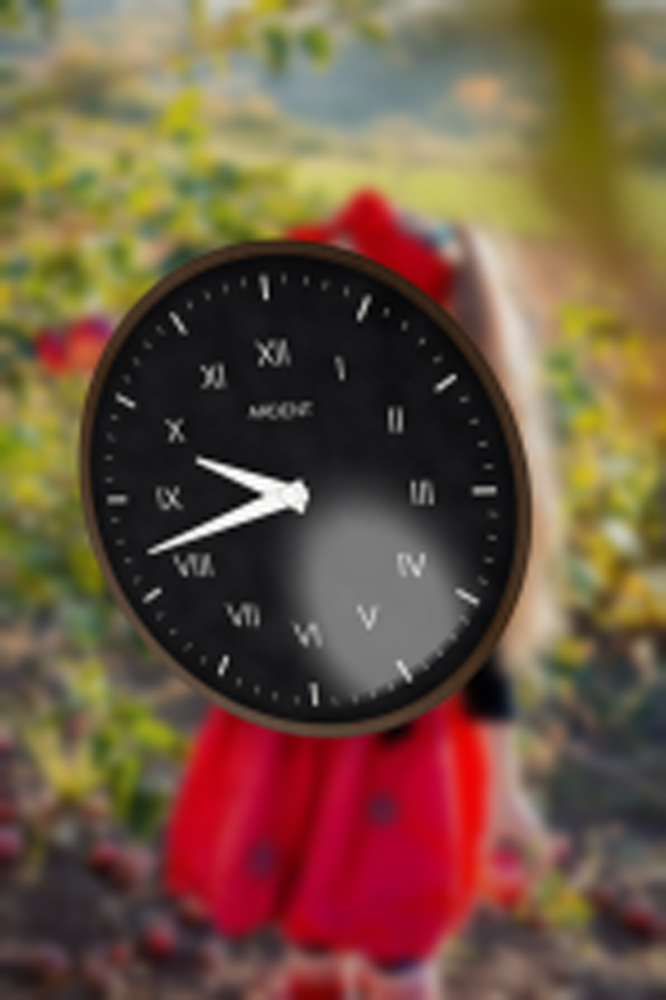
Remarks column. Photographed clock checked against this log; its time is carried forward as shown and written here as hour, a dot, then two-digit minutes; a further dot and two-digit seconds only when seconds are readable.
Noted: 9.42
